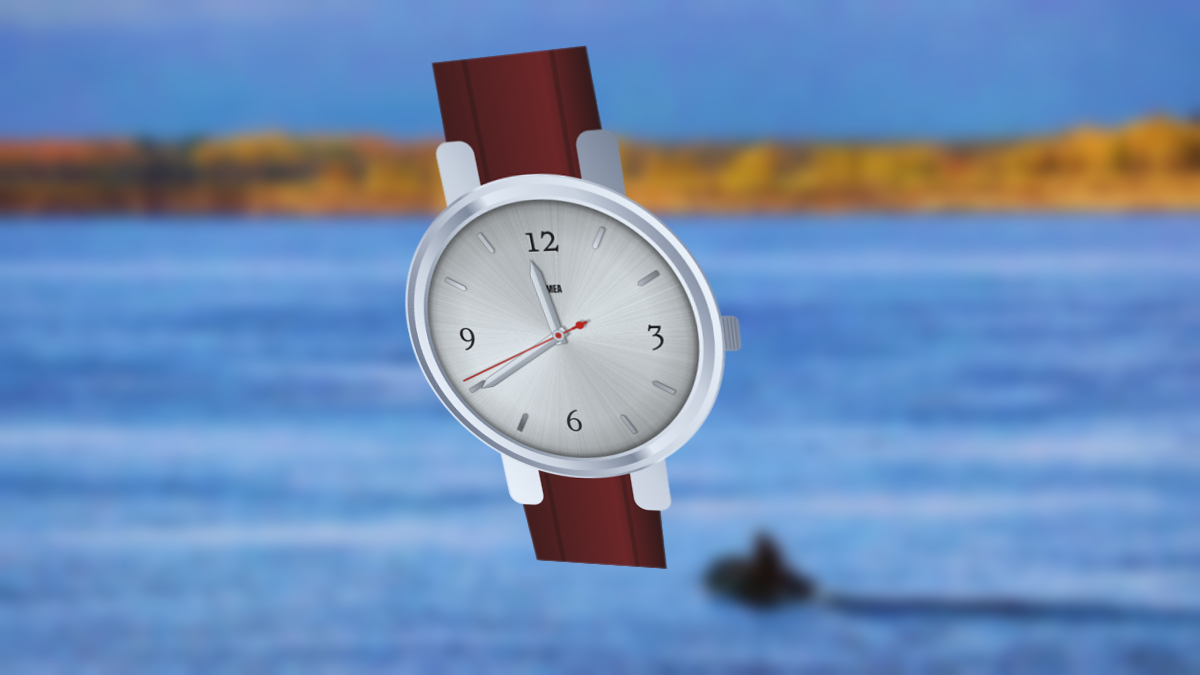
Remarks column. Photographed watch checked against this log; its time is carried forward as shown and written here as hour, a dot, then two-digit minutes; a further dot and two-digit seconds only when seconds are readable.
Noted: 11.39.41
